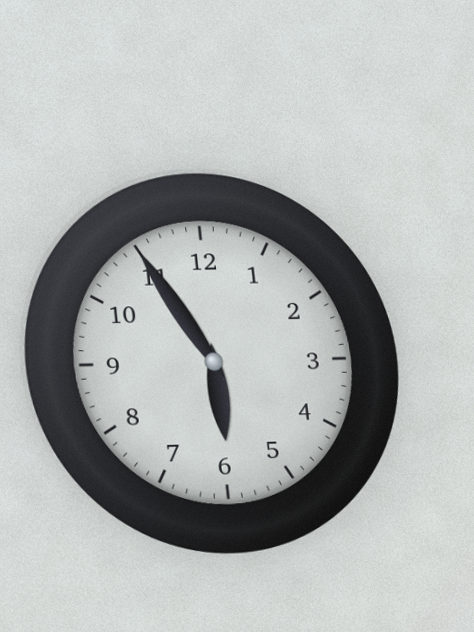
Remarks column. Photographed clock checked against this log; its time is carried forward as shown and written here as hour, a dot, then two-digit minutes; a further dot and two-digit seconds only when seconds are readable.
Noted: 5.55
